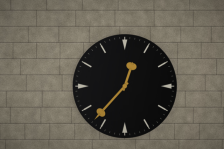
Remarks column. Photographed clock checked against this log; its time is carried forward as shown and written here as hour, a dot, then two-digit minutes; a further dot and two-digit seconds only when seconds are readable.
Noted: 12.37
